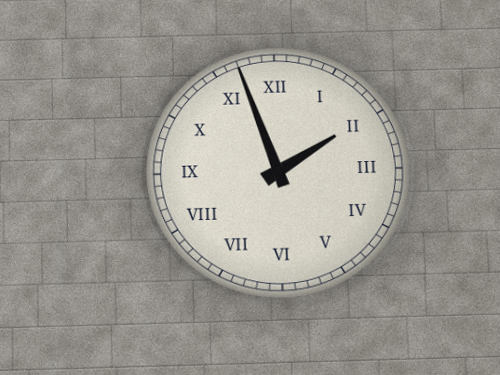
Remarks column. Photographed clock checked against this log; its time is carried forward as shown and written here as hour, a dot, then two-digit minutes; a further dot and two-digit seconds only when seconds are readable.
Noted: 1.57
